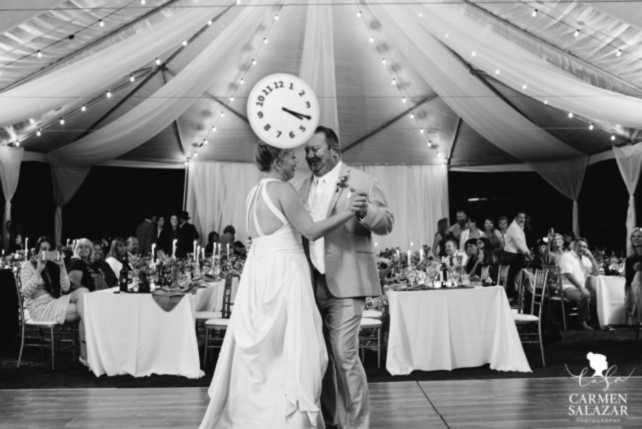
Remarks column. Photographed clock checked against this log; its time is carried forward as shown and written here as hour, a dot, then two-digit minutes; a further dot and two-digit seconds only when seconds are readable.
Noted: 4.20
